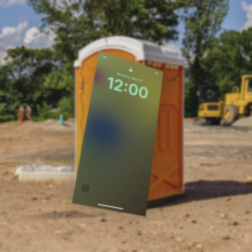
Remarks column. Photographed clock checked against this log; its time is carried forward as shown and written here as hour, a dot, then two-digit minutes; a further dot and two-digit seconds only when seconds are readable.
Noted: 12.00
